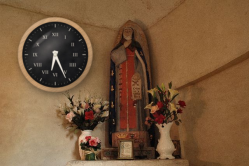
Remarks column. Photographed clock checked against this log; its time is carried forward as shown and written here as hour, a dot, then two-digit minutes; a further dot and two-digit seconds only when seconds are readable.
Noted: 6.26
